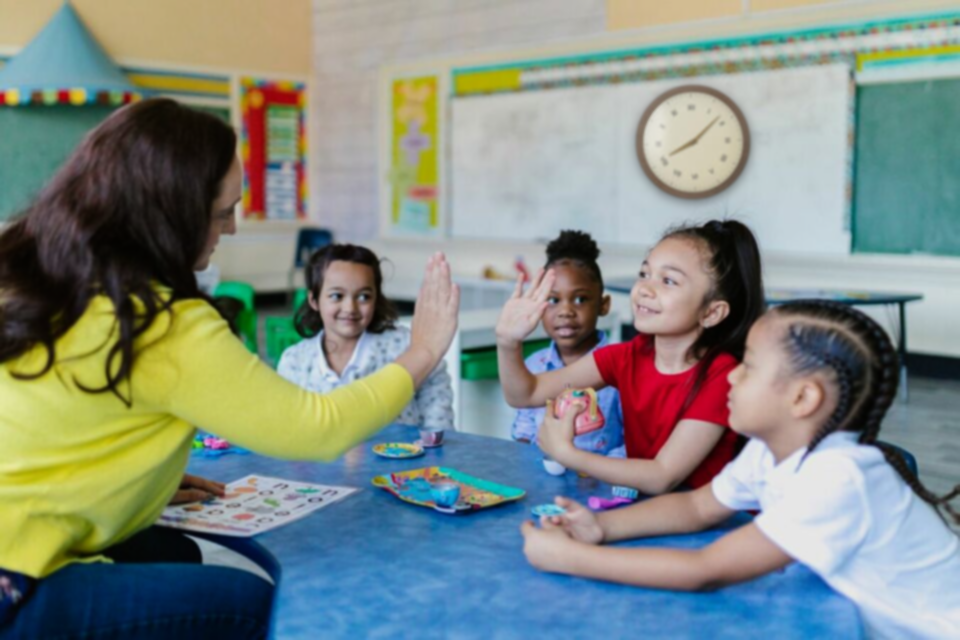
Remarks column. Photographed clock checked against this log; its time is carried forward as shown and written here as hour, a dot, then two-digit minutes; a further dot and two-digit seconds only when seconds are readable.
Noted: 8.08
